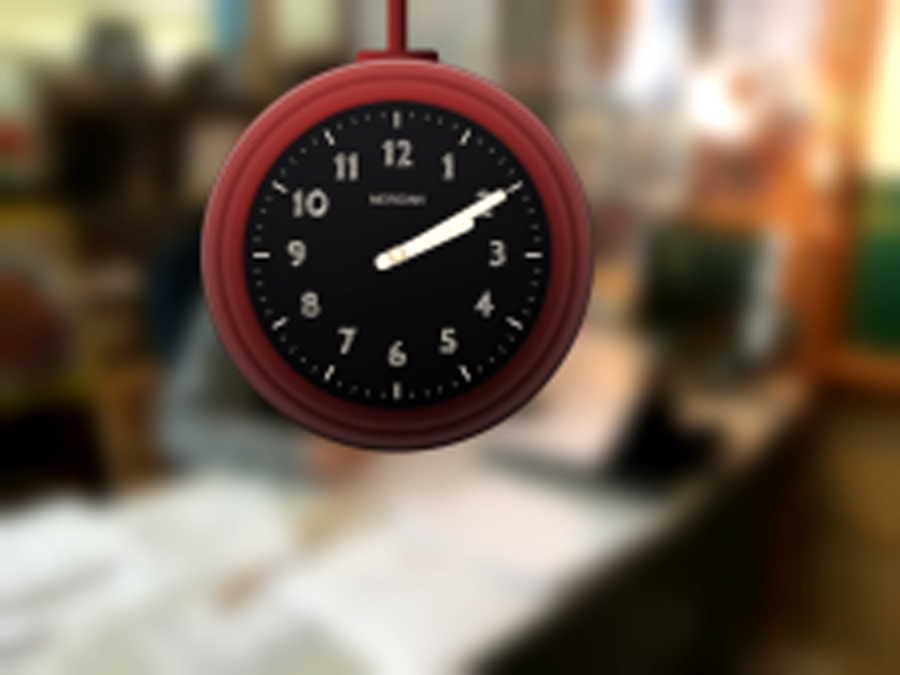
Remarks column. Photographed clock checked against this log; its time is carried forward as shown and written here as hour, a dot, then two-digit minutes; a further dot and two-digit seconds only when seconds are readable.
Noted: 2.10
